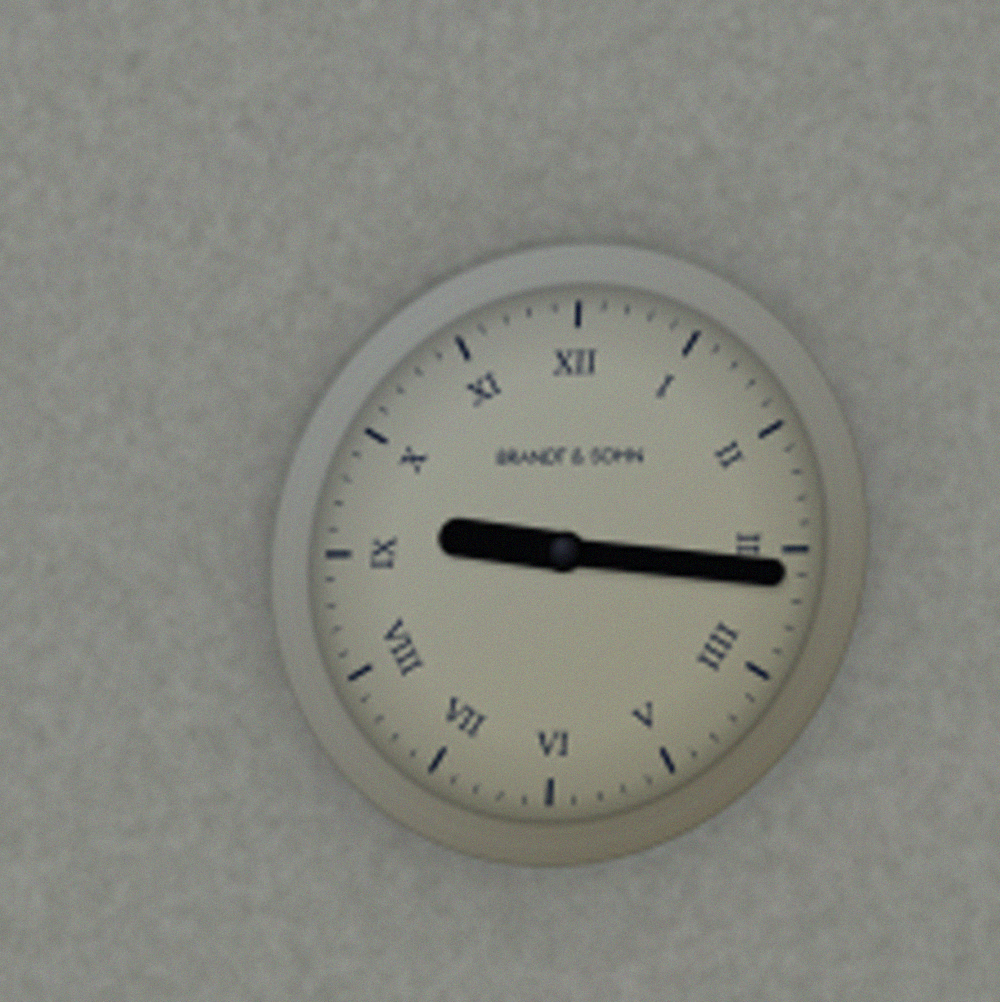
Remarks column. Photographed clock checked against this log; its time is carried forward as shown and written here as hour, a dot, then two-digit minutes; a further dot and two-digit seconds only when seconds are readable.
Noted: 9.16
